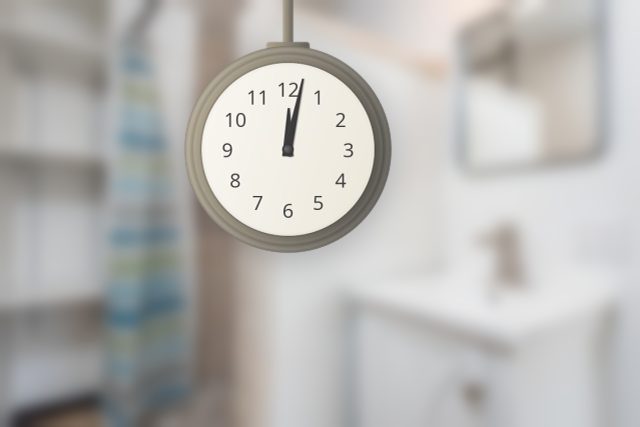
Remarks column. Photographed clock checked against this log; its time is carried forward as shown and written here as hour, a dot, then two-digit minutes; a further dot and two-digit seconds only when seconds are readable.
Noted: 12.02
